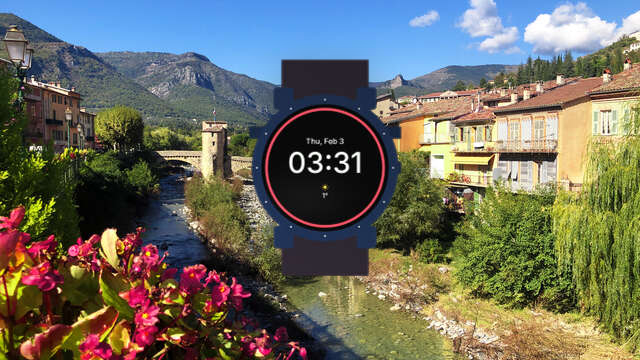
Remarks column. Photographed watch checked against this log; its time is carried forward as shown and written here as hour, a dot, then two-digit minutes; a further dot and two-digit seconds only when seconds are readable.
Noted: 3.31
